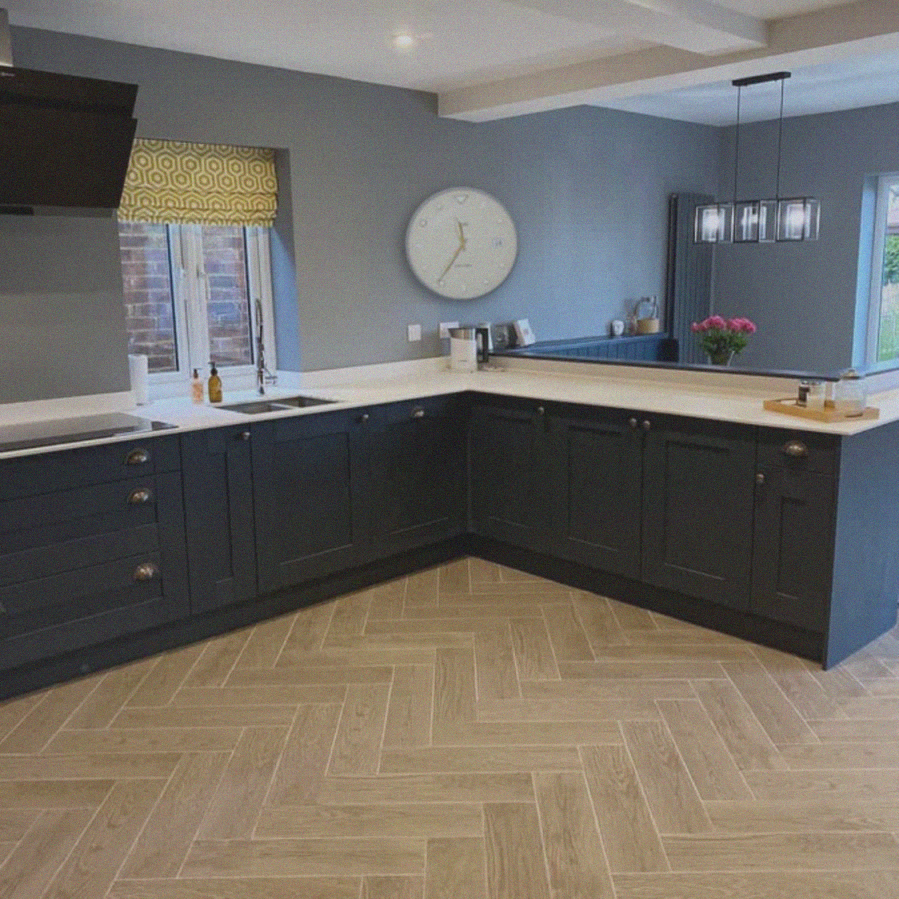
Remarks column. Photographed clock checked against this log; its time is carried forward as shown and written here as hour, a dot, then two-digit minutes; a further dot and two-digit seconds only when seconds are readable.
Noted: 11.36
